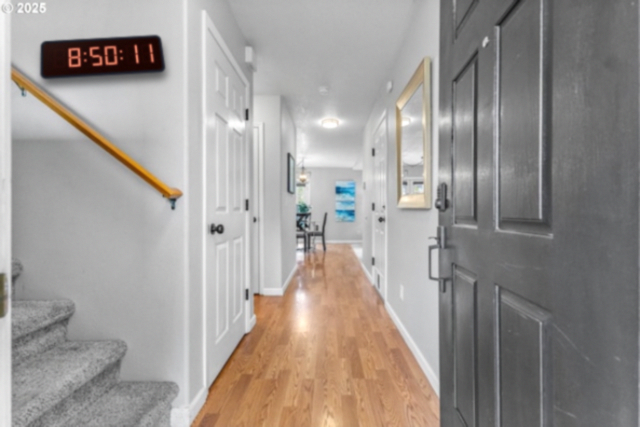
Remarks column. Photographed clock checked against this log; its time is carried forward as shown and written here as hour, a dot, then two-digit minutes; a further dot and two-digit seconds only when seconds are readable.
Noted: 8.50.11
